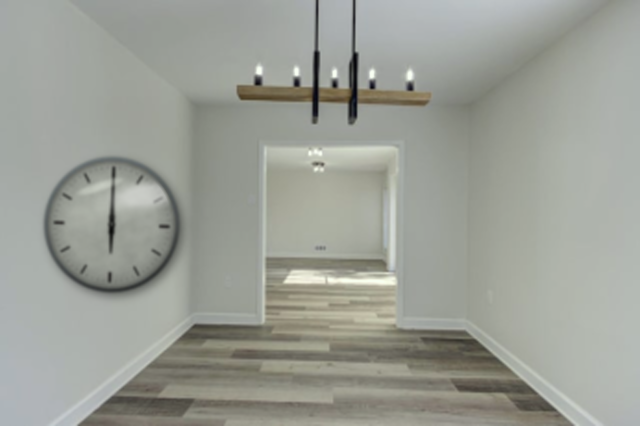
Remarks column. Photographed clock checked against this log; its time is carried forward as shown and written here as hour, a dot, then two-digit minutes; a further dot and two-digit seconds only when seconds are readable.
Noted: 6.00
